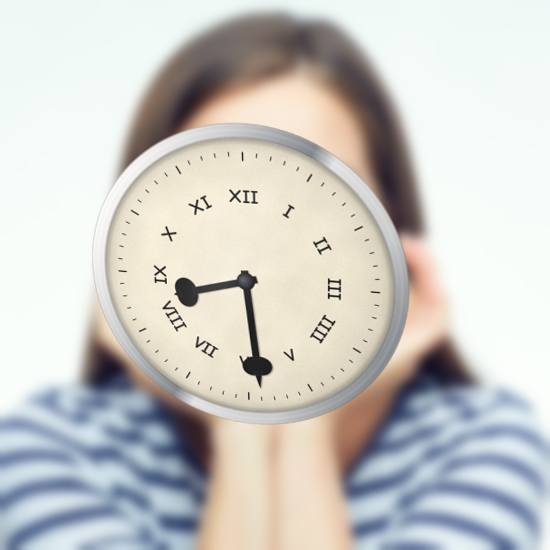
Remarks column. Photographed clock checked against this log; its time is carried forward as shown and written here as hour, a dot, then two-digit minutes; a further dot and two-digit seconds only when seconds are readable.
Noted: 8.29
